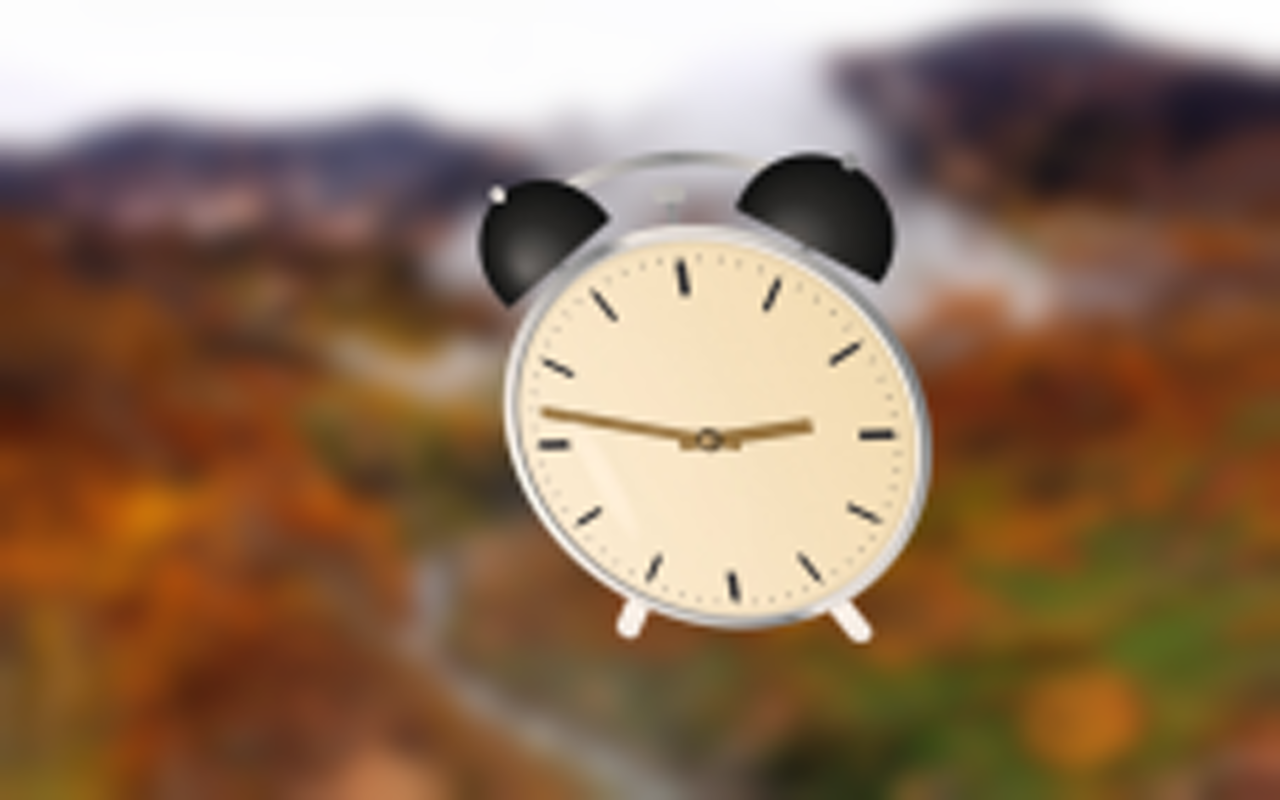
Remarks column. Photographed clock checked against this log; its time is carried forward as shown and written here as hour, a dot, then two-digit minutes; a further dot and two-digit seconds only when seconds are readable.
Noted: 2.47
